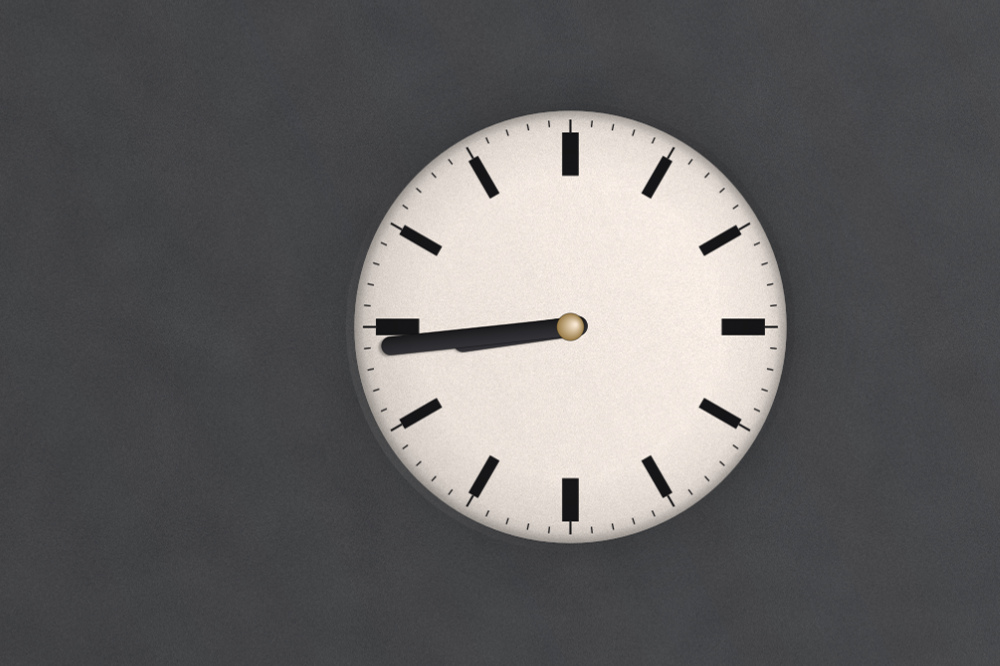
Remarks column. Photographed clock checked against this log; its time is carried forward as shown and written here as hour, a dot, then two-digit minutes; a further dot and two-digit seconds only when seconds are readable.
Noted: 8.44
